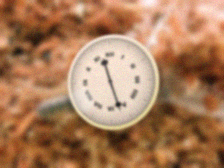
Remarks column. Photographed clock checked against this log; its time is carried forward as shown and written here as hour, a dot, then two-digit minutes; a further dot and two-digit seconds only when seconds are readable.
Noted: 11.27
